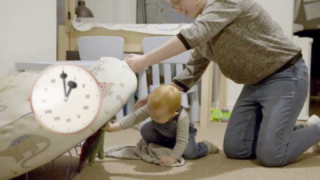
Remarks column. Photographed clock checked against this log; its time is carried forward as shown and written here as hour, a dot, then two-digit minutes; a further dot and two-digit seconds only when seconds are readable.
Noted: 1.00
